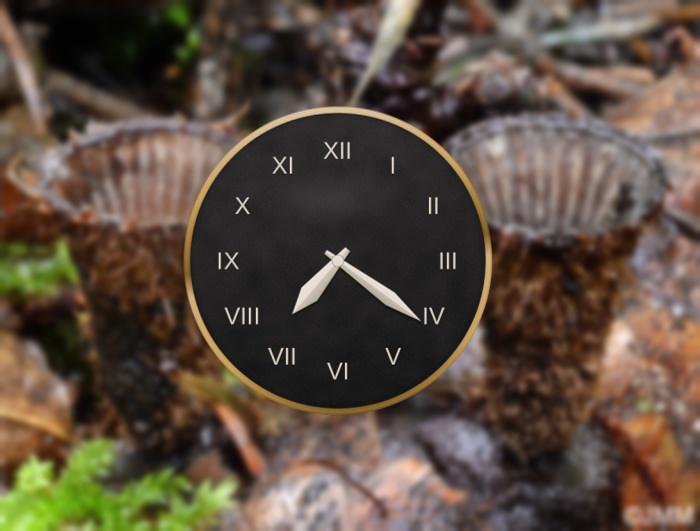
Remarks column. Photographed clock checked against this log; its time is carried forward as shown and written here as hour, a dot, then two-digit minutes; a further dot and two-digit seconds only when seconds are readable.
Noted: 7.21
